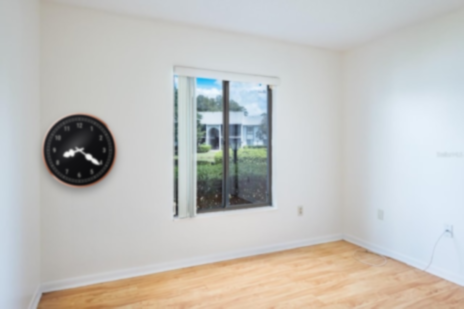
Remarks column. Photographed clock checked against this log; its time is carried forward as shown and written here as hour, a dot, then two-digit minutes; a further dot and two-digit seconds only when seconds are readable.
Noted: 8.21
